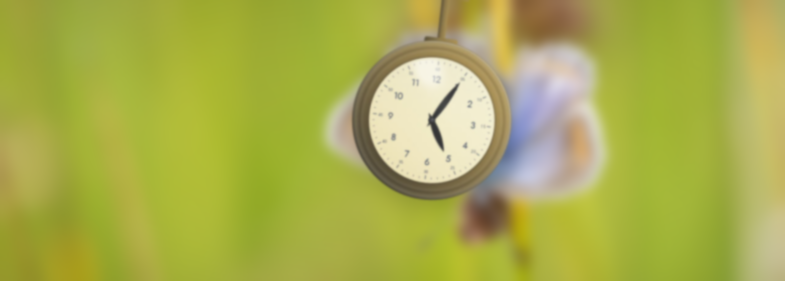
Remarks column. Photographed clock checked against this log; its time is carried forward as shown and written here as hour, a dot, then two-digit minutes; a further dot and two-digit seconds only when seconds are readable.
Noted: 5.05
